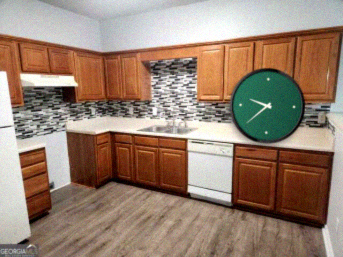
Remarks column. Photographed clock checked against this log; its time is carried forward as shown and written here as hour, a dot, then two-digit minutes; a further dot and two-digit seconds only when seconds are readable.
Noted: 9.38
